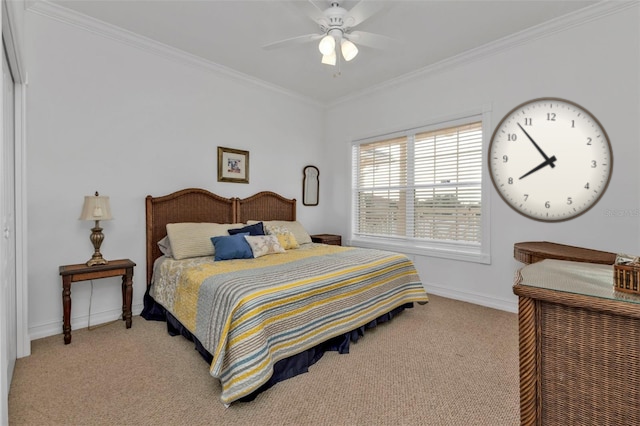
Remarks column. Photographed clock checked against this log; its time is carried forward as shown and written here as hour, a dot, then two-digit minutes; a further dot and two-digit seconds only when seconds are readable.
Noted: 7.53
